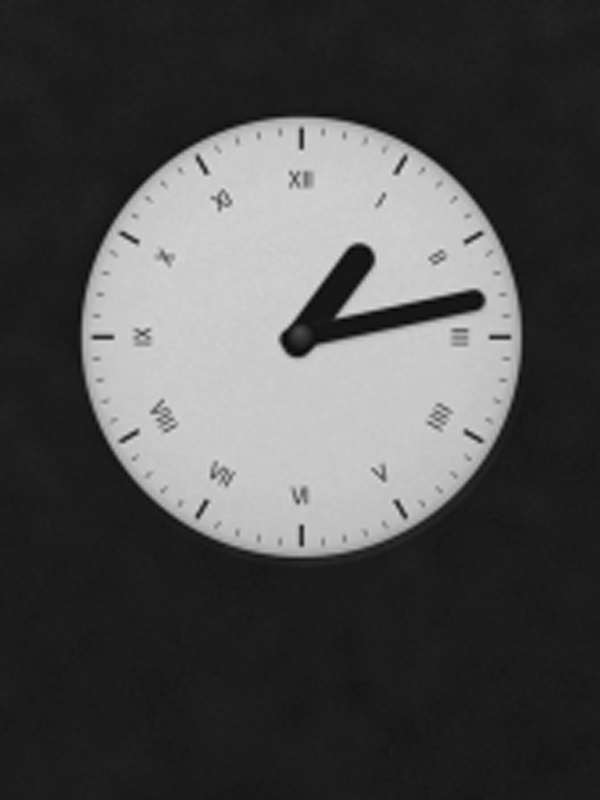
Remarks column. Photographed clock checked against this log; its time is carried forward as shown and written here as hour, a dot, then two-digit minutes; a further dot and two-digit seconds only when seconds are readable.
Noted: 1.13
